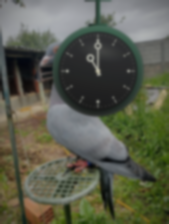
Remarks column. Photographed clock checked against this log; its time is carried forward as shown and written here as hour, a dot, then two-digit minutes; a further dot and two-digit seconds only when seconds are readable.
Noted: 11.00
